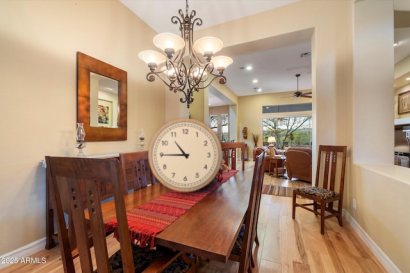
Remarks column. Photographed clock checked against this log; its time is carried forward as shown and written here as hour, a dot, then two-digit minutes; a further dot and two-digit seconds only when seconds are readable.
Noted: 10.45
